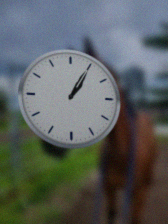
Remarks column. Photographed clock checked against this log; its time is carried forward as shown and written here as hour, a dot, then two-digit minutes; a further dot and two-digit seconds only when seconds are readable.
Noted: 1.05
